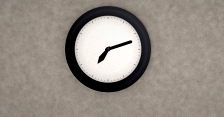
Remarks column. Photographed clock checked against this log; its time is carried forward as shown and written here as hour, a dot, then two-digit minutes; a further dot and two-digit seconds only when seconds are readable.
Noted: 7.12
